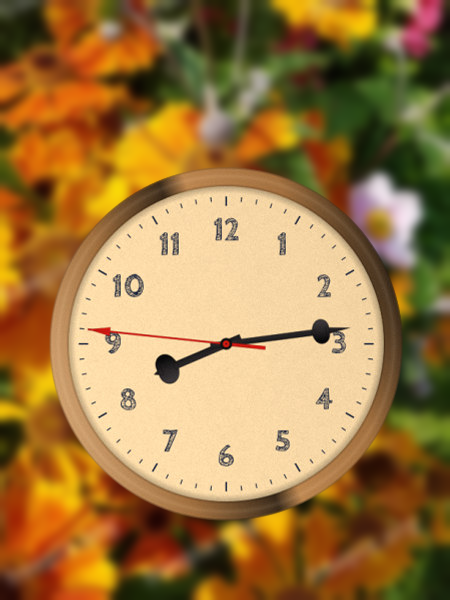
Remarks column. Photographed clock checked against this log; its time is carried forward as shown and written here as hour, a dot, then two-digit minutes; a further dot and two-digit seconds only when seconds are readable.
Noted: 8.13.46
